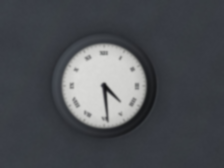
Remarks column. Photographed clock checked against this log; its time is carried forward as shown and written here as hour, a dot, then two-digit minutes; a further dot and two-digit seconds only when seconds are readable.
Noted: 4.29
